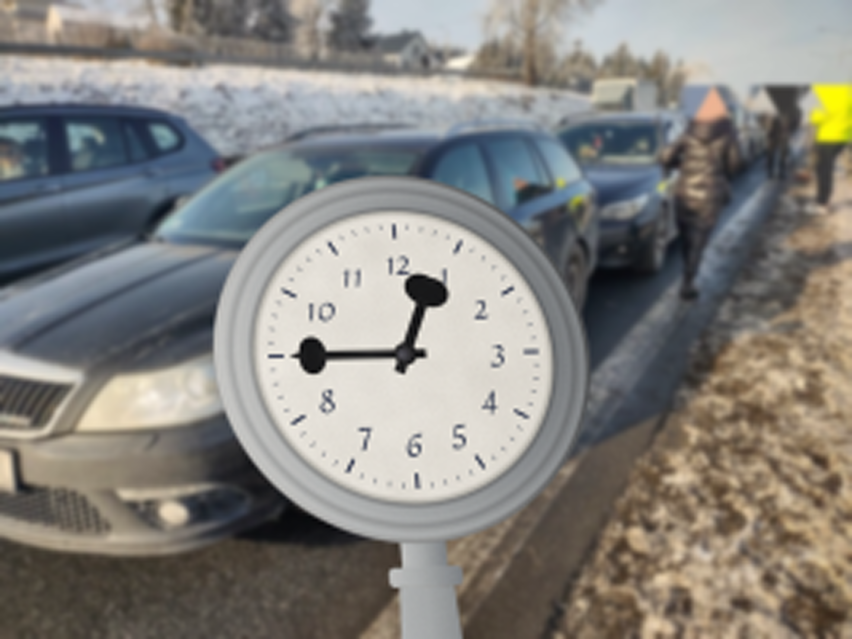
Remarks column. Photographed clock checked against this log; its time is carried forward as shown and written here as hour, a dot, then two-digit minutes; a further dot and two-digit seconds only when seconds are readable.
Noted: 12.45
